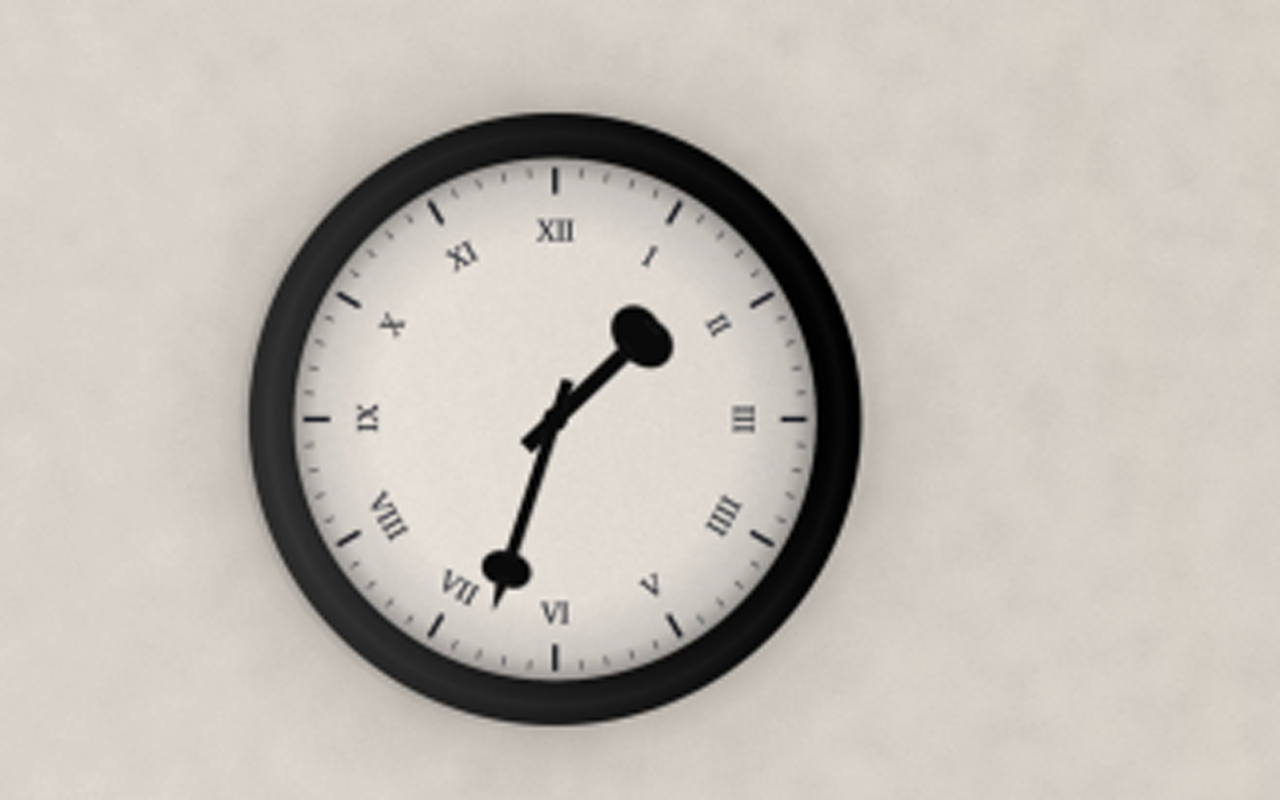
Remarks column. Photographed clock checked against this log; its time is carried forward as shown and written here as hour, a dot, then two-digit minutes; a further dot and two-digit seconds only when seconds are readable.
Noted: 1.33
